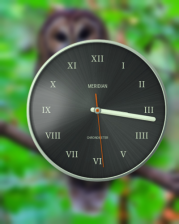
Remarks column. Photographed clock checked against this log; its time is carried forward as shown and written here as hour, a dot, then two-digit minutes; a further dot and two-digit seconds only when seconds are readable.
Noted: 3.16.29
